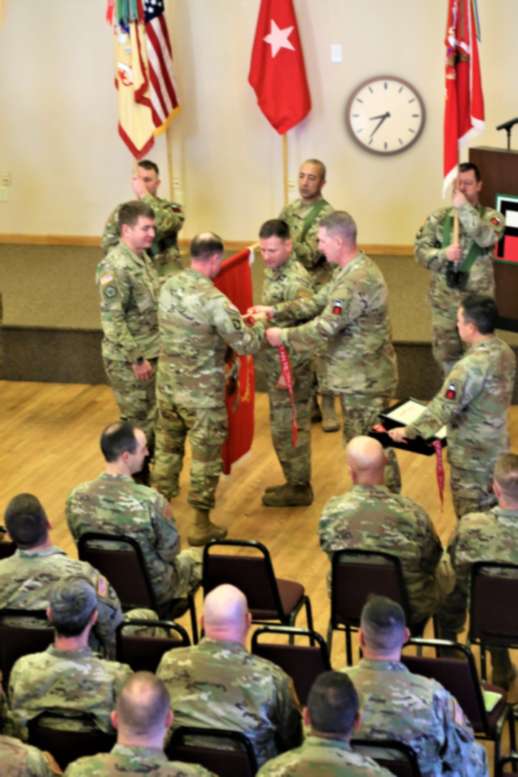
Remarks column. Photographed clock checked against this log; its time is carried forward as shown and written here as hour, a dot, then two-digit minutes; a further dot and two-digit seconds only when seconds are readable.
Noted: 8.36
